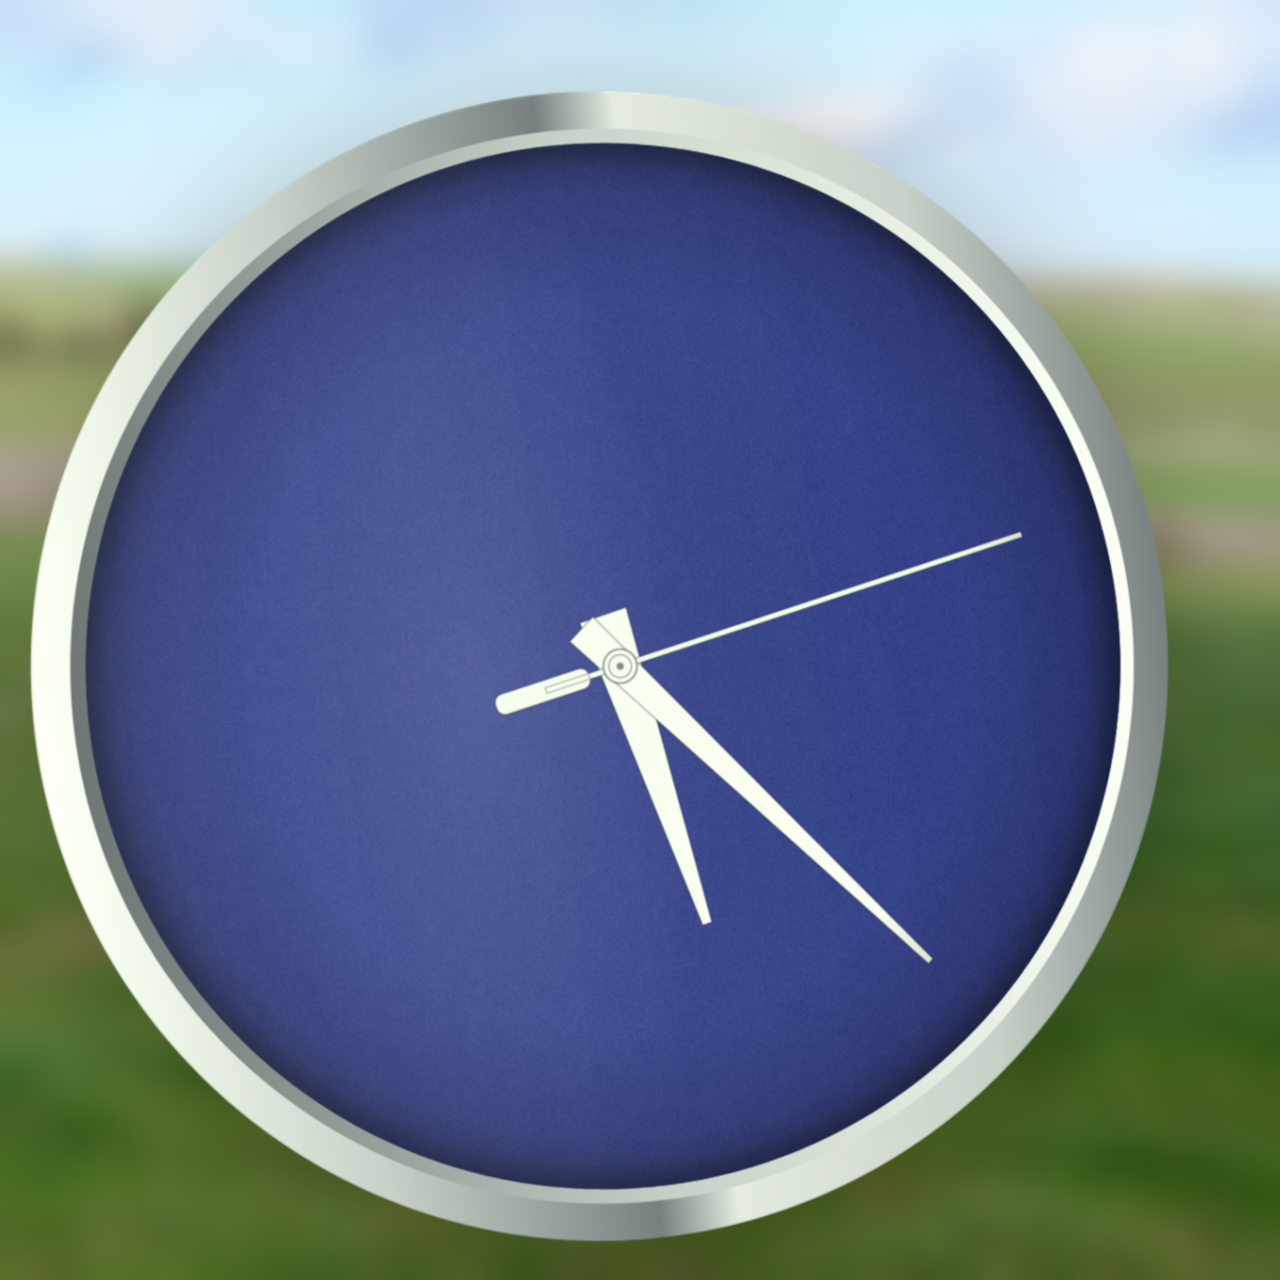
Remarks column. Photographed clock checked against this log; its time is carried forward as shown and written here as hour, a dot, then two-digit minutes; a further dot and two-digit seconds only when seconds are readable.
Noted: 5.22.12
